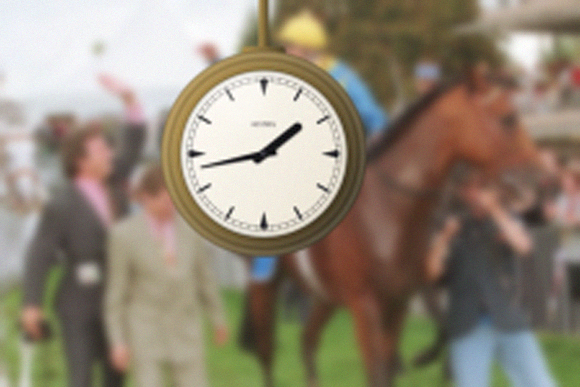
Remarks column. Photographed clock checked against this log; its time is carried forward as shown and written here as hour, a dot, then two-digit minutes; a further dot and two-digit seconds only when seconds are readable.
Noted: 1.43
